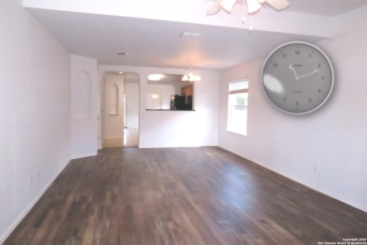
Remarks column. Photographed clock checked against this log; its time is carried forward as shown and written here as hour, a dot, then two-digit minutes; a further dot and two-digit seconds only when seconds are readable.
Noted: 11.12
